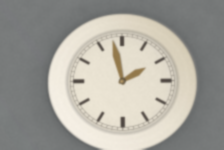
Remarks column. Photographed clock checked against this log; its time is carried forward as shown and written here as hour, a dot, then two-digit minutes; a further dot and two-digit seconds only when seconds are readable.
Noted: 1.58
